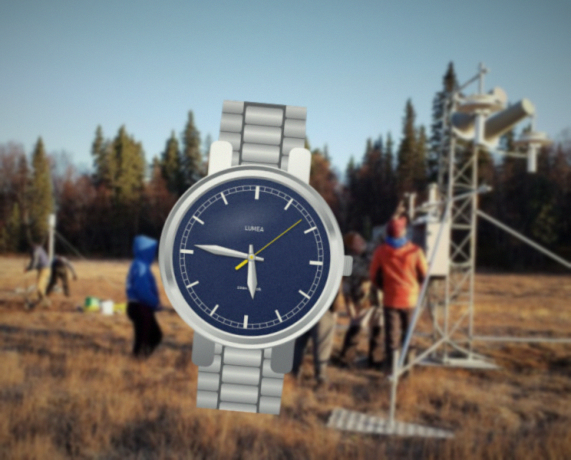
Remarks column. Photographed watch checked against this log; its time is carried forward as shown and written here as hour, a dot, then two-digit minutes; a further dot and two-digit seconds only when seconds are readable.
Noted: 5.46.08
